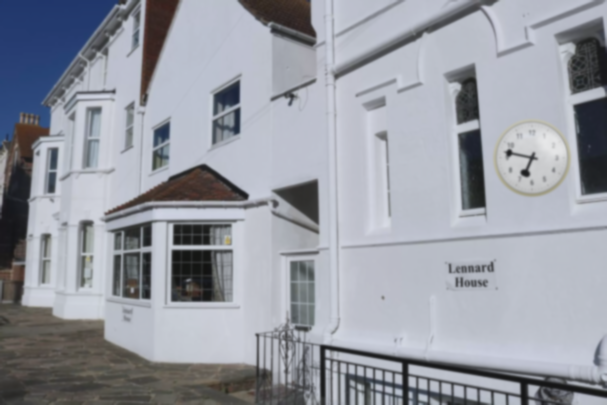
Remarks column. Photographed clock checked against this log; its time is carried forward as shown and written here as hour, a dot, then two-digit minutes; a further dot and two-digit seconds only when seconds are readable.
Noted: 6.47
